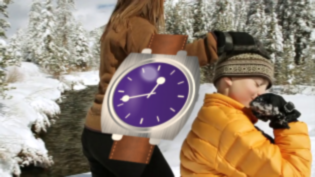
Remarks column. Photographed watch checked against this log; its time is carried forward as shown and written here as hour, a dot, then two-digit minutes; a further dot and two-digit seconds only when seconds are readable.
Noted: 12.42
